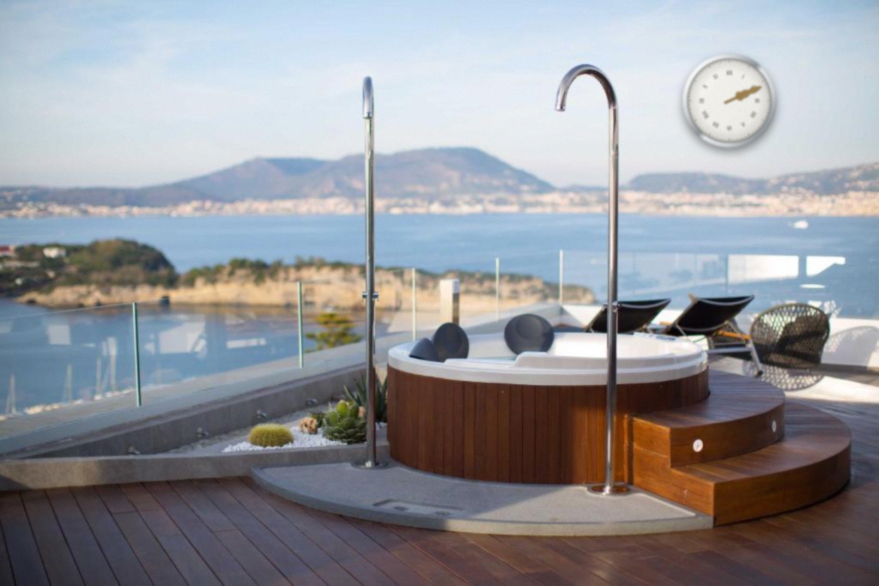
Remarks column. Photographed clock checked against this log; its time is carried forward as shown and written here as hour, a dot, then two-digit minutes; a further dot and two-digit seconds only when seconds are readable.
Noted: 2.11
